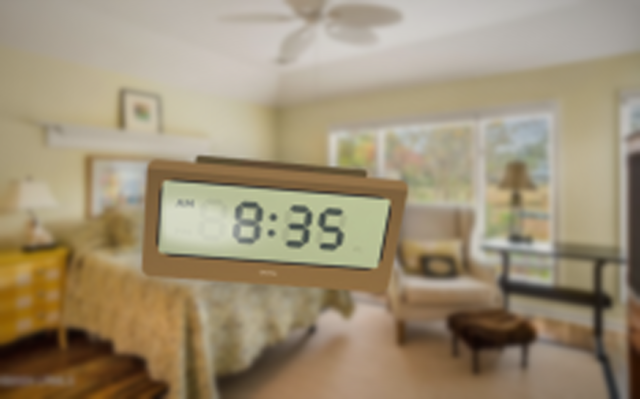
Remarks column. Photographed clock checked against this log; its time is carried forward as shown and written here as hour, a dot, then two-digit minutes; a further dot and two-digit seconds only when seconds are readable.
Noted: 8.35
